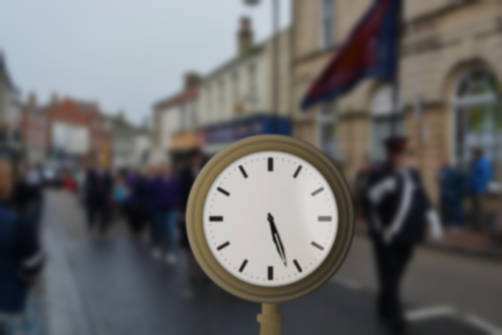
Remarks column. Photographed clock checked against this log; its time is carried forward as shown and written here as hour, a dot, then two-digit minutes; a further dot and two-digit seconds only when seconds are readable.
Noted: 5.27
